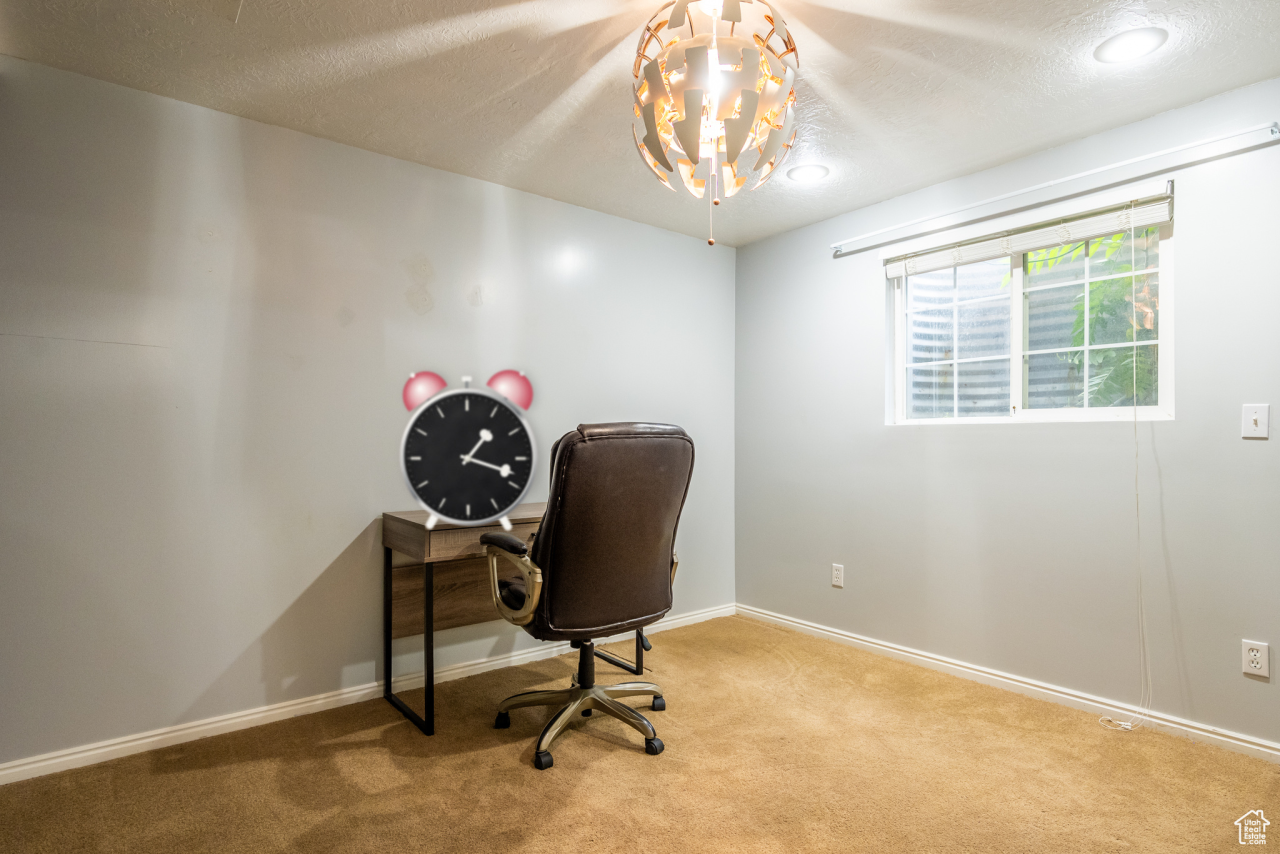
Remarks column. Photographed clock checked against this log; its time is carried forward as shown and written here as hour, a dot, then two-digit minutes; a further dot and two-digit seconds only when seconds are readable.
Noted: 1.18
